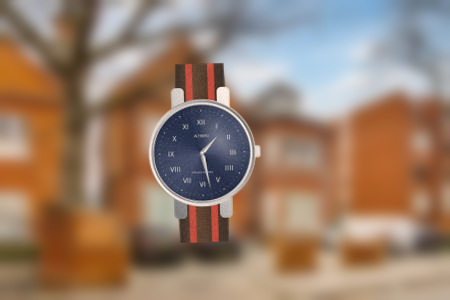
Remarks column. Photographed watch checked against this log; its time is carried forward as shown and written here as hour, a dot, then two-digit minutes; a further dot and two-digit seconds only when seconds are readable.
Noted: 1.28
